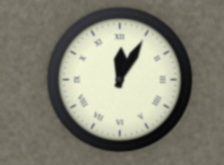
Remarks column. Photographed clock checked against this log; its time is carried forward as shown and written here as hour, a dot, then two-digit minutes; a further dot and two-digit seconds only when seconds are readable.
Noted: 12.05
